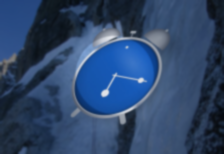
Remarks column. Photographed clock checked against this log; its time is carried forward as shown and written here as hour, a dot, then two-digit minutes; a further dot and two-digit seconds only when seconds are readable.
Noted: 6.16
